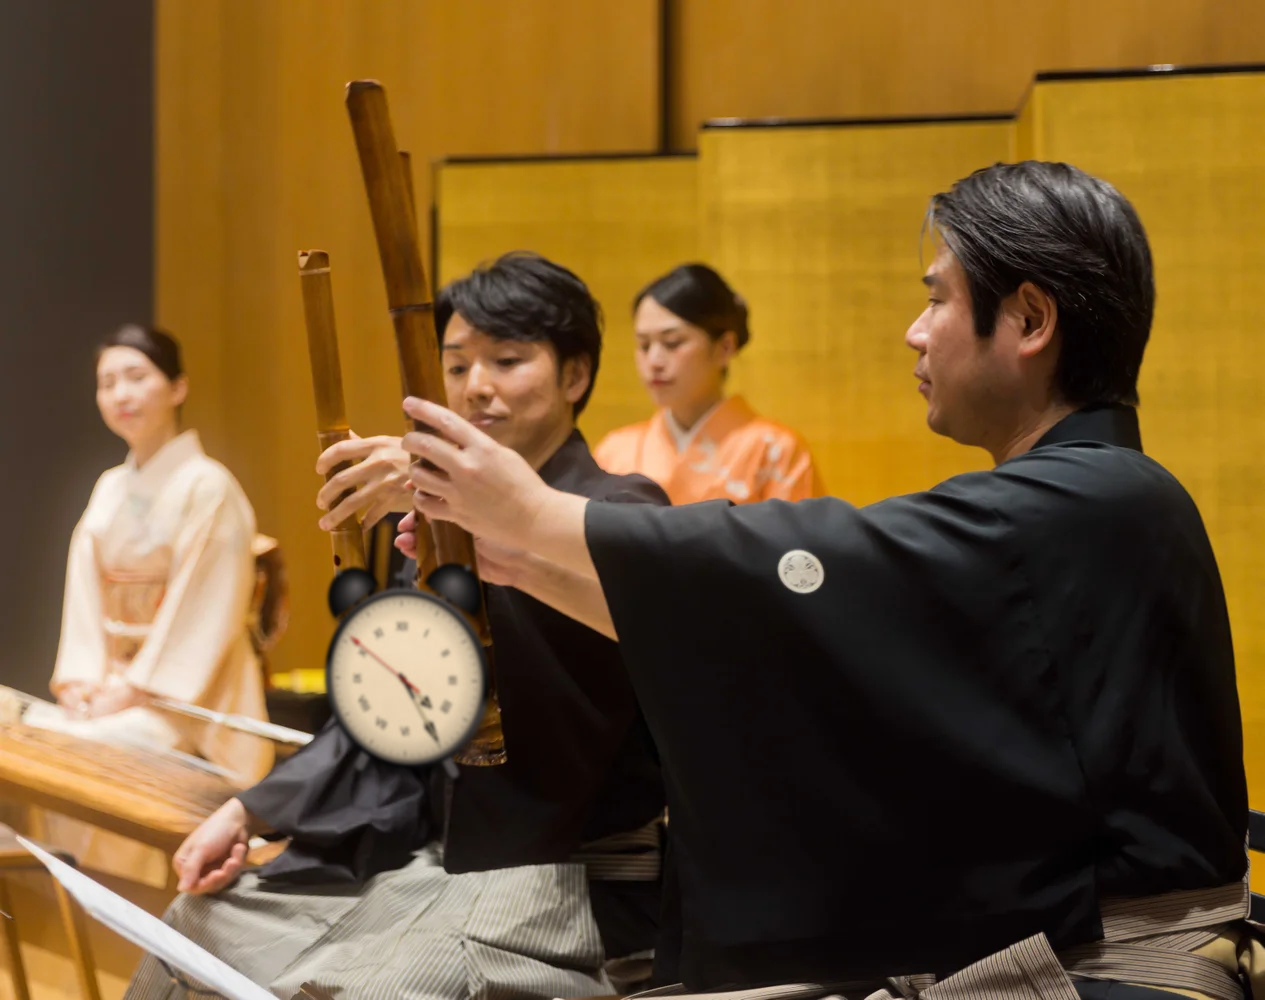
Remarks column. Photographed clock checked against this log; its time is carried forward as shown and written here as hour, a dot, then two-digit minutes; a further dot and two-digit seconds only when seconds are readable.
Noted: 4.24.51
